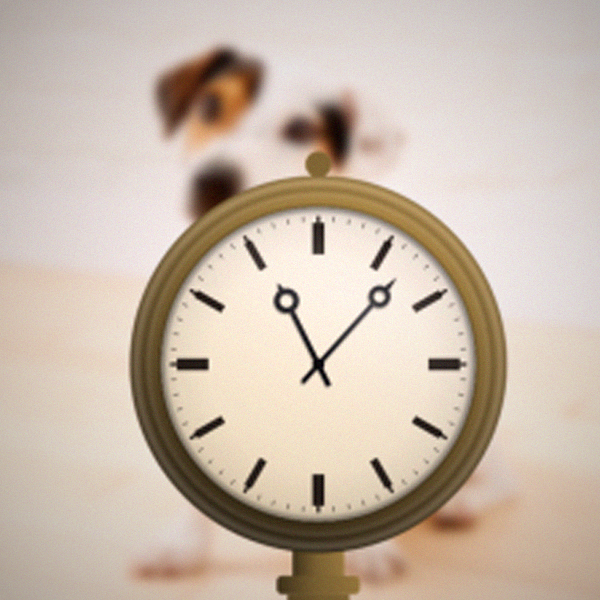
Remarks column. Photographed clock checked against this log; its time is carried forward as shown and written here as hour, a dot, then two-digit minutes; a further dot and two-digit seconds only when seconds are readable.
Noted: 11.07
